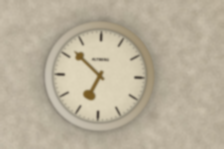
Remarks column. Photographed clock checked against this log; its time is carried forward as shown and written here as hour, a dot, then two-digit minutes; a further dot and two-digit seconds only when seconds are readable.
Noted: 6.52
